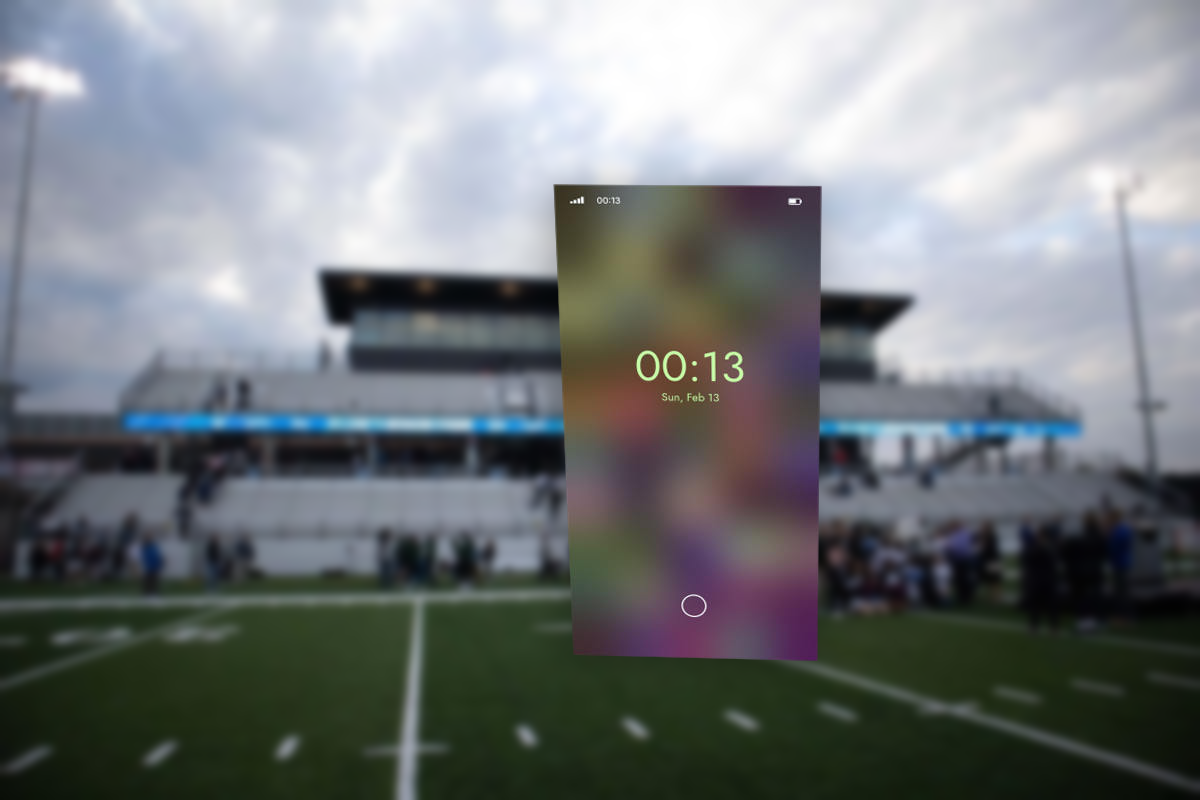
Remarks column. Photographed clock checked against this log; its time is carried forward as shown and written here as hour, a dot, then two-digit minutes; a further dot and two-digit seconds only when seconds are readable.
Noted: 0.13
